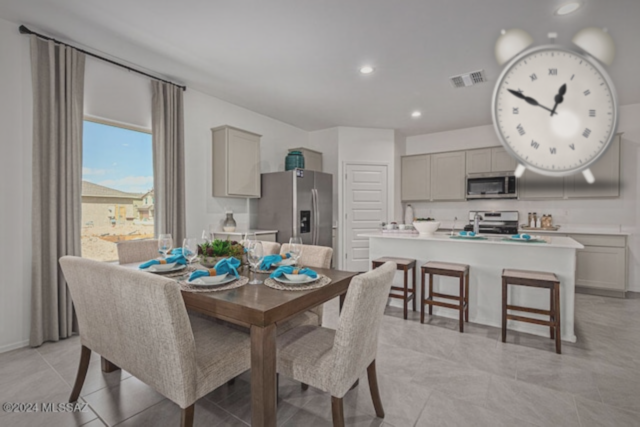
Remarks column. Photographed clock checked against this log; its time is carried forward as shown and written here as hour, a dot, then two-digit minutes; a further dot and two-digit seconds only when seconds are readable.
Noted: 12.49
